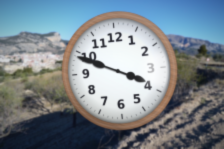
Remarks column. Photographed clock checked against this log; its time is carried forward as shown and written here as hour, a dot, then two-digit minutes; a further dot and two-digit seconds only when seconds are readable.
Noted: 3.49
